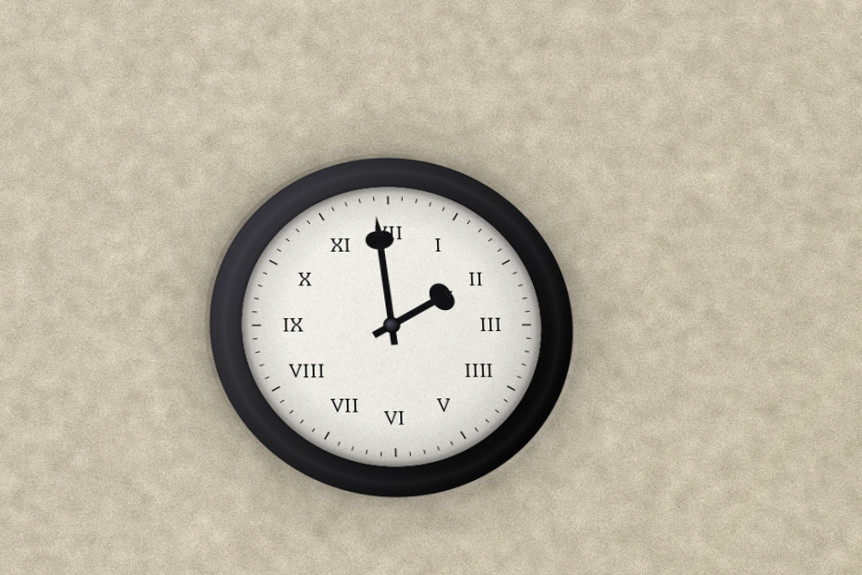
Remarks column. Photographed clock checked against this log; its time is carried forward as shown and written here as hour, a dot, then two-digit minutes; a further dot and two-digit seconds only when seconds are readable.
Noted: 1.59
